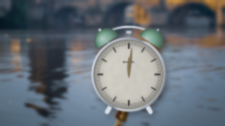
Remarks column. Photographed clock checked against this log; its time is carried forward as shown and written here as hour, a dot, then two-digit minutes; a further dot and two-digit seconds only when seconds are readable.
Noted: 12.01
